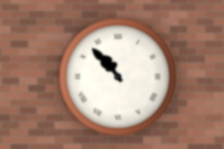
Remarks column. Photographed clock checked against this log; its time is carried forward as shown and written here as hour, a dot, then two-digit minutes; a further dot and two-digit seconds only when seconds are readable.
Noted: 10.53
